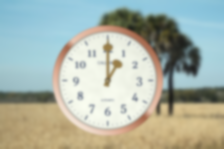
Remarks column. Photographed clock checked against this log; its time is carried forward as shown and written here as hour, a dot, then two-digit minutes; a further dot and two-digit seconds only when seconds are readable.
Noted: 1.00
